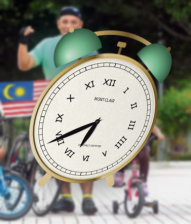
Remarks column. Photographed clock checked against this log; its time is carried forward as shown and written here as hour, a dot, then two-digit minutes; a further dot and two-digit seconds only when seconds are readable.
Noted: 6.40
